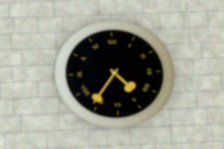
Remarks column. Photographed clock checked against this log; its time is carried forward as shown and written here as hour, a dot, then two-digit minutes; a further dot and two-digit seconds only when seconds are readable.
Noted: 4.36
